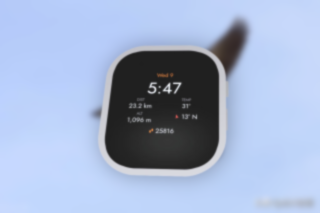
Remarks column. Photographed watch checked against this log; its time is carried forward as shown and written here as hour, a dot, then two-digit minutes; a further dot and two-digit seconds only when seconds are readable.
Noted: 5.47
